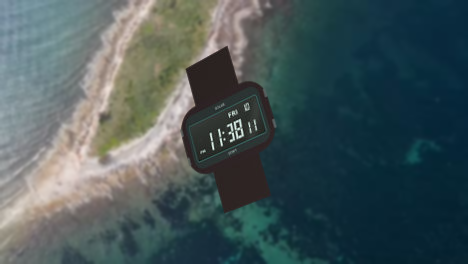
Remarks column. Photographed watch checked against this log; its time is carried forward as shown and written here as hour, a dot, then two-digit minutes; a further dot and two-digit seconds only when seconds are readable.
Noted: 11.38.11
